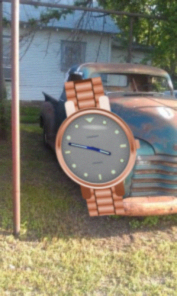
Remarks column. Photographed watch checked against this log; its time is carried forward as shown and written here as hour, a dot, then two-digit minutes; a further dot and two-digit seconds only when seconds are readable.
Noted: 3.48
